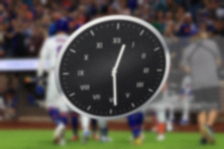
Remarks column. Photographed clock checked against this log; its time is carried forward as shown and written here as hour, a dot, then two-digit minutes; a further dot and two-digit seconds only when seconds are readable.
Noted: 12.29
